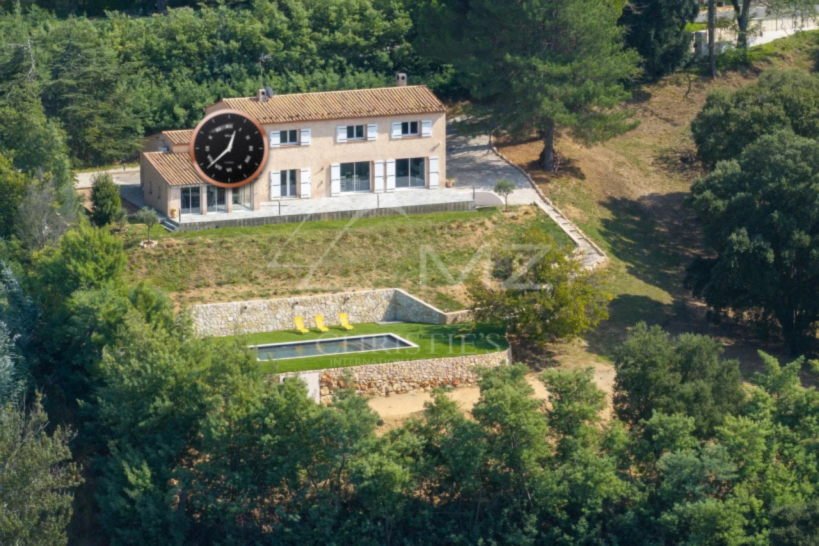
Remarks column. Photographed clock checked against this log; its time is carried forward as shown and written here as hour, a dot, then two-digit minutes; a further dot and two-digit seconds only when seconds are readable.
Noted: 12.38
